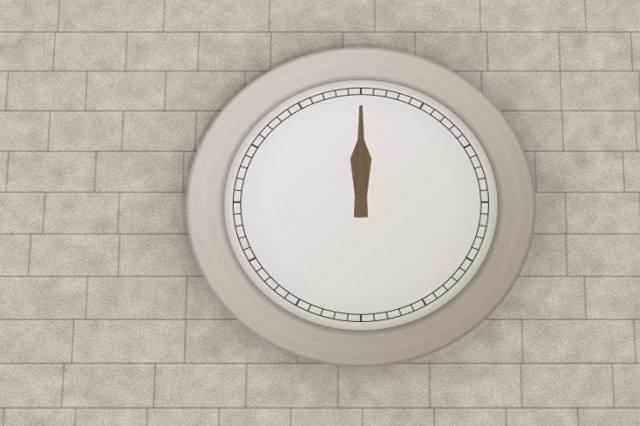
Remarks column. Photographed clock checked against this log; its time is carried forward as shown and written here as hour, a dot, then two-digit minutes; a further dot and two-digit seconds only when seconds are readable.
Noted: 12.00
